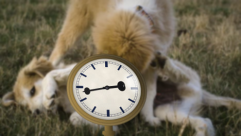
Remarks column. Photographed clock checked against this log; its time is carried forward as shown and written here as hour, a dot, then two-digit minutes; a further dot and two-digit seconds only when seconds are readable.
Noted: 2.43
